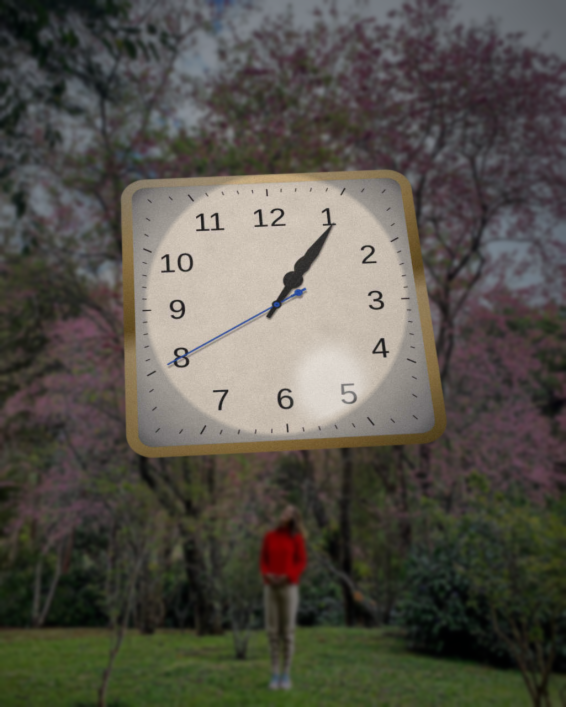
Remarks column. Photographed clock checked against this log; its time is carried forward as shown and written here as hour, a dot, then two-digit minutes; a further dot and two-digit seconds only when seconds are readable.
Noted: 1.05.40
